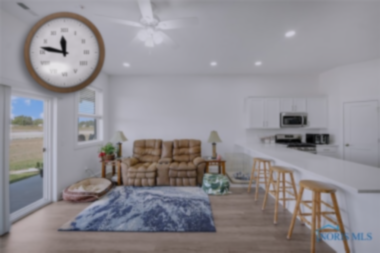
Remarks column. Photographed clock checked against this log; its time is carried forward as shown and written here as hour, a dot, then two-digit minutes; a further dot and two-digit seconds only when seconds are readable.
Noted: 11.47
